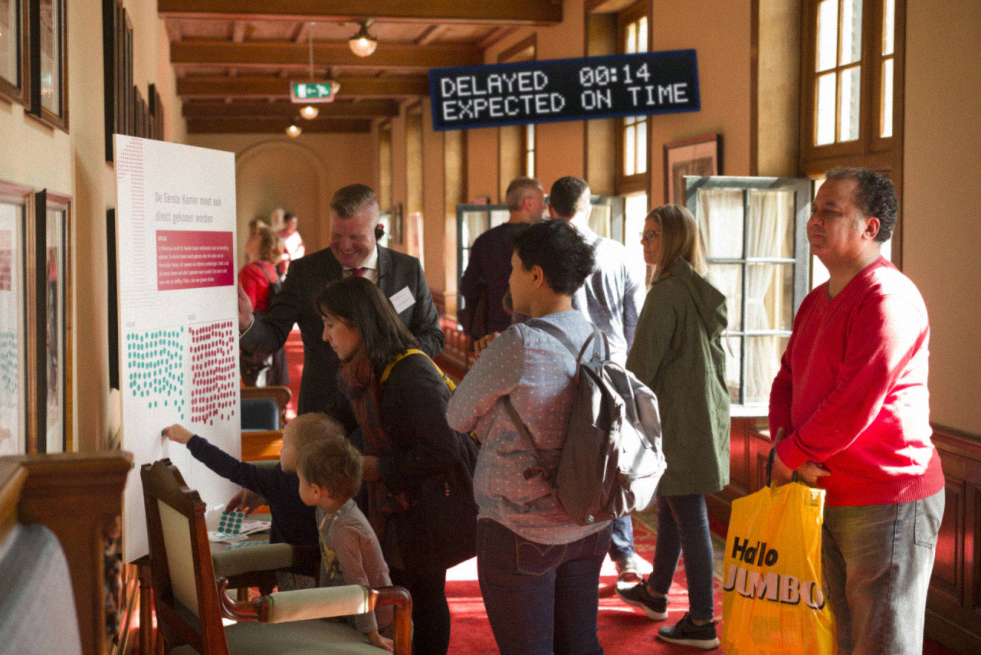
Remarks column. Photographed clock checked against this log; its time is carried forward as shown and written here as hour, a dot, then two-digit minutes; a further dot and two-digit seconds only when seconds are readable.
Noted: 0.14
